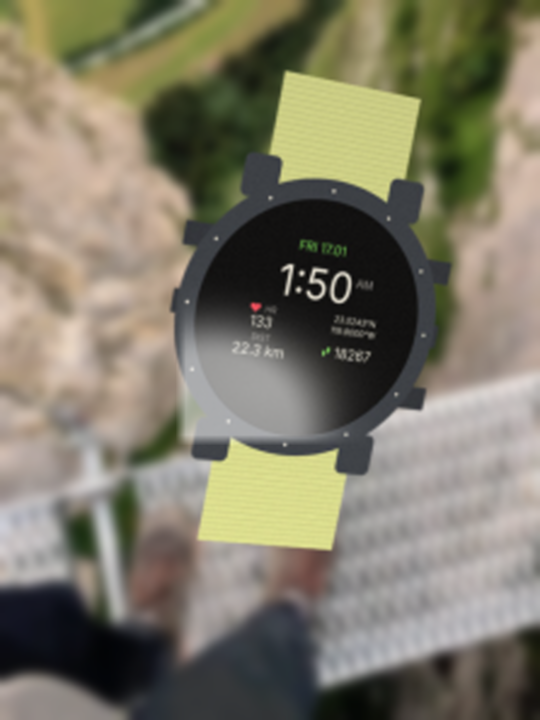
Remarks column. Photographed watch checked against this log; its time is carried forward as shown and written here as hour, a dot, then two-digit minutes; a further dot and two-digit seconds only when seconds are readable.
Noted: 1.50
